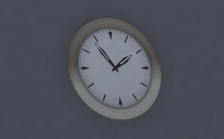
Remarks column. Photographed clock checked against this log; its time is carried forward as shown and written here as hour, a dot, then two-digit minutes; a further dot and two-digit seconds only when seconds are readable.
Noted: 1.54
